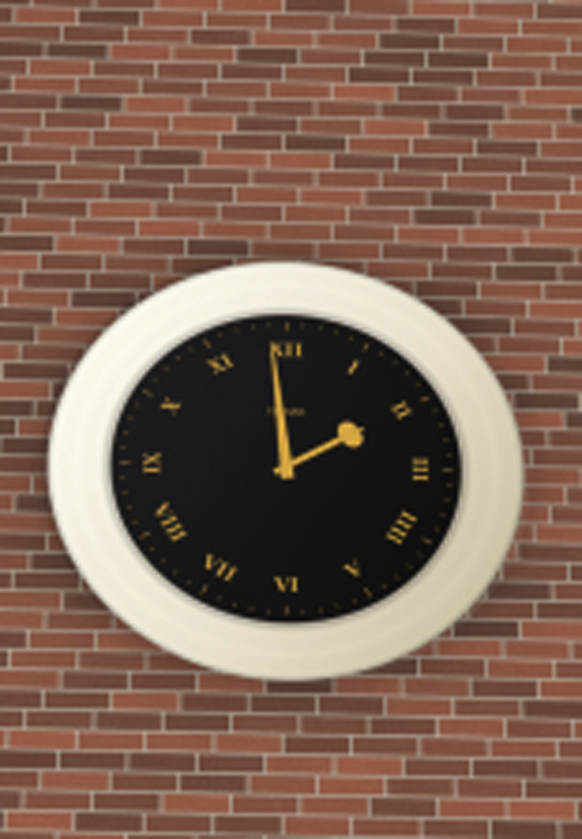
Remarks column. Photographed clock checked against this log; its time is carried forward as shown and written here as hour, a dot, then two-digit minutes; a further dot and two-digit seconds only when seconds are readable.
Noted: 1.59
